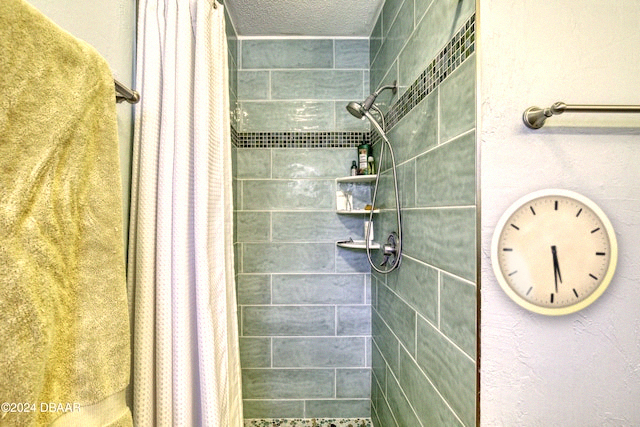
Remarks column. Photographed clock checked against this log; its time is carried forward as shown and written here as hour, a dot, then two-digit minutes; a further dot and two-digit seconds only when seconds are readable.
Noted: 5.29
